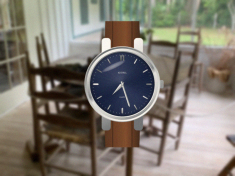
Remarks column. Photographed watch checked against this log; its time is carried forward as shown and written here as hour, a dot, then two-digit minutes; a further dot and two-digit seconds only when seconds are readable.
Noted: 7.27
